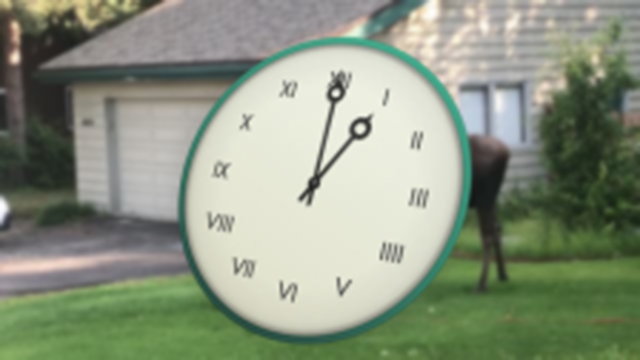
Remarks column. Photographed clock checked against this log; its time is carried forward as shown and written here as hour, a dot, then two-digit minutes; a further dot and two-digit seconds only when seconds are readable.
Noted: 1.00
